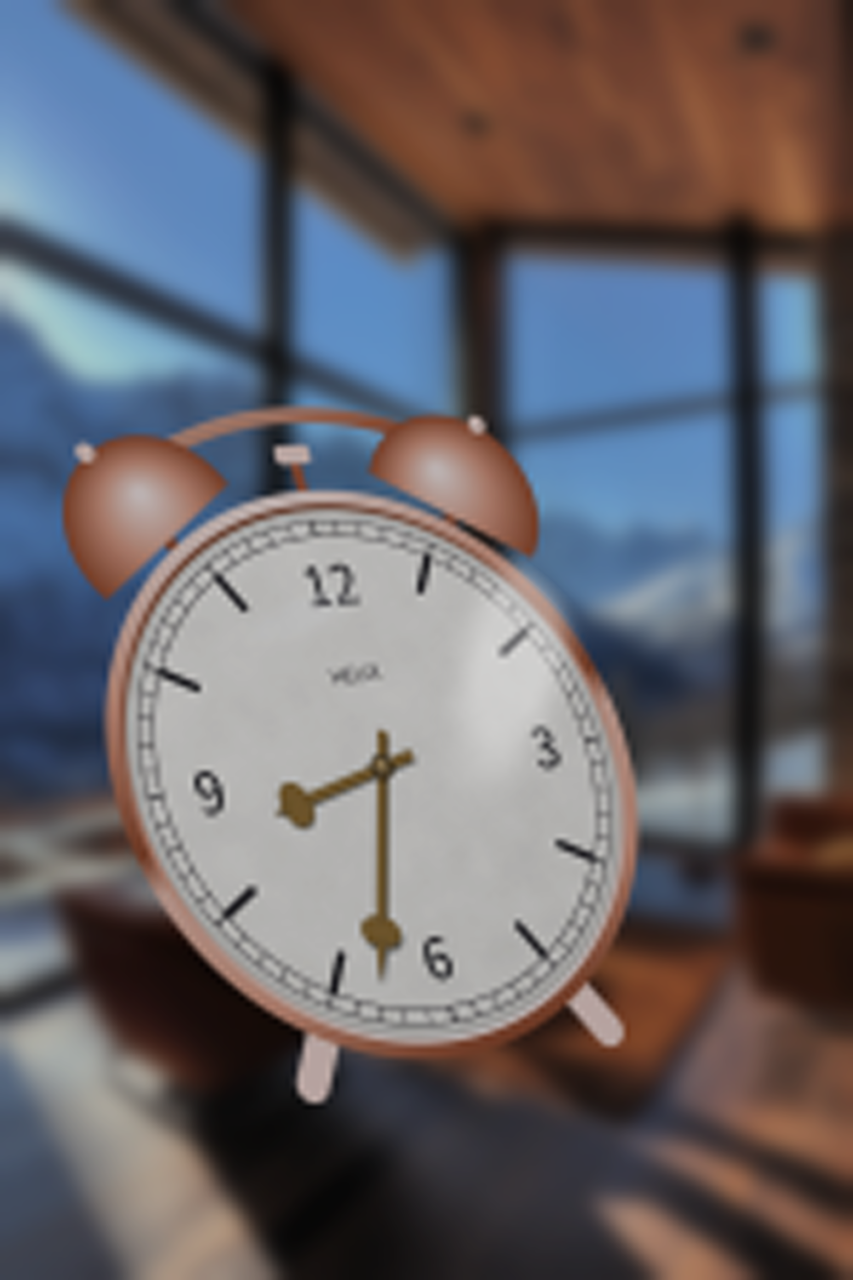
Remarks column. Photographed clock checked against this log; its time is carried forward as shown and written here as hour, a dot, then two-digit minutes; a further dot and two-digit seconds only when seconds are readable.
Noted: 8.33
